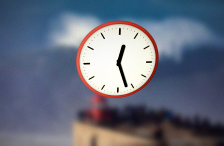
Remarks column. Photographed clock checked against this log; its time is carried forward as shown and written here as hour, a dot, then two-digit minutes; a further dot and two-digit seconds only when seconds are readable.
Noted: 12.27
